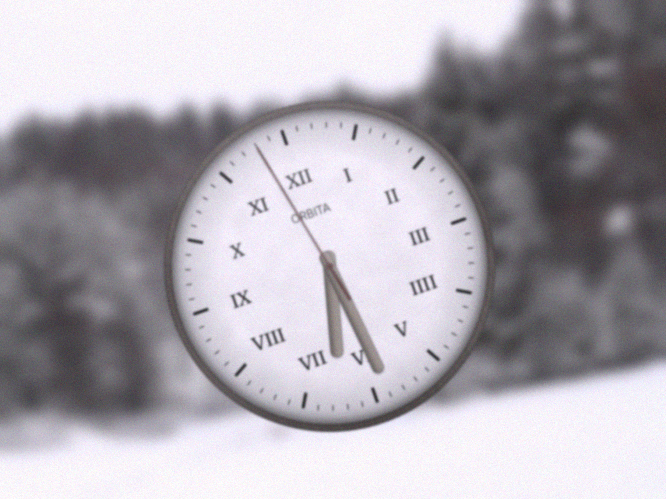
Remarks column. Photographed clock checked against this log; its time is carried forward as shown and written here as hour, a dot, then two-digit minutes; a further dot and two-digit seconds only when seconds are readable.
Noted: 6.28.58
